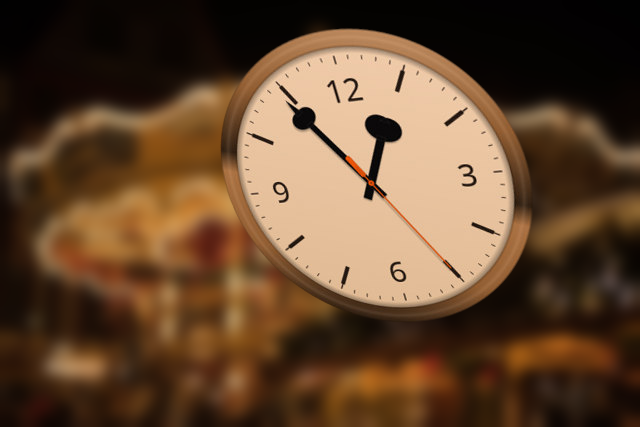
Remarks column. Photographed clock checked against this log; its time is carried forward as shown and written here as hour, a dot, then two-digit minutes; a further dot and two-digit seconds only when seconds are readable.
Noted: 12.54.25
